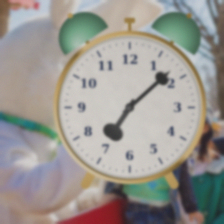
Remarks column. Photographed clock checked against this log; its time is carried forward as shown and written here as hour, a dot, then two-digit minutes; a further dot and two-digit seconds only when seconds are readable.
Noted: 7.08
